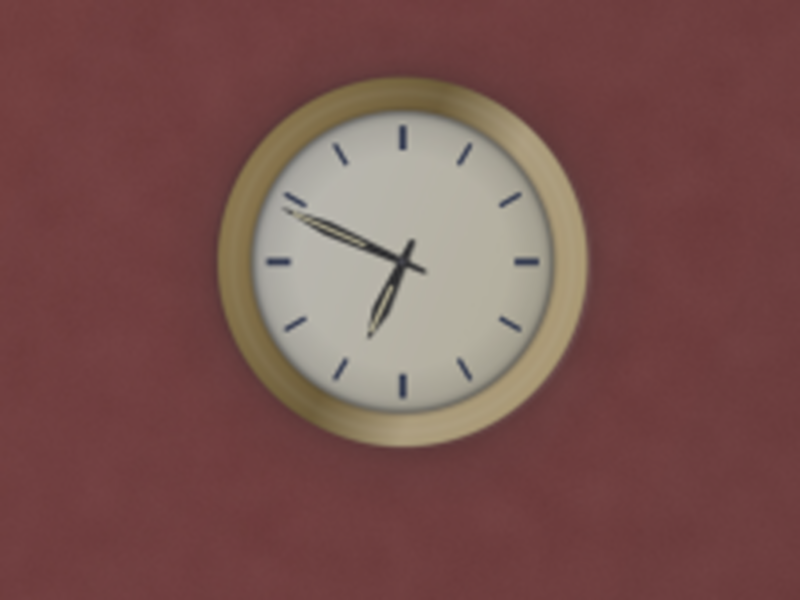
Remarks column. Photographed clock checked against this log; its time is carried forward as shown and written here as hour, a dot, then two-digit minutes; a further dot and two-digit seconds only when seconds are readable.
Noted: 6.49
